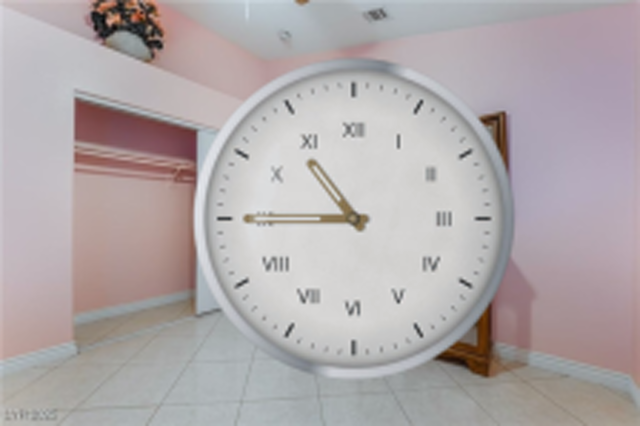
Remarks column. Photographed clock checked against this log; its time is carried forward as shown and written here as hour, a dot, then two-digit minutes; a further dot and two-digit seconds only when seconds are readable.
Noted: 10.45
